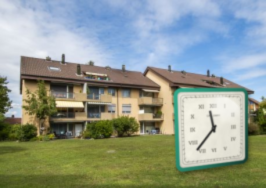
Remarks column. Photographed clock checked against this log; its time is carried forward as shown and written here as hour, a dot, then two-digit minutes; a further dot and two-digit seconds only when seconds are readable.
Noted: 11.37
